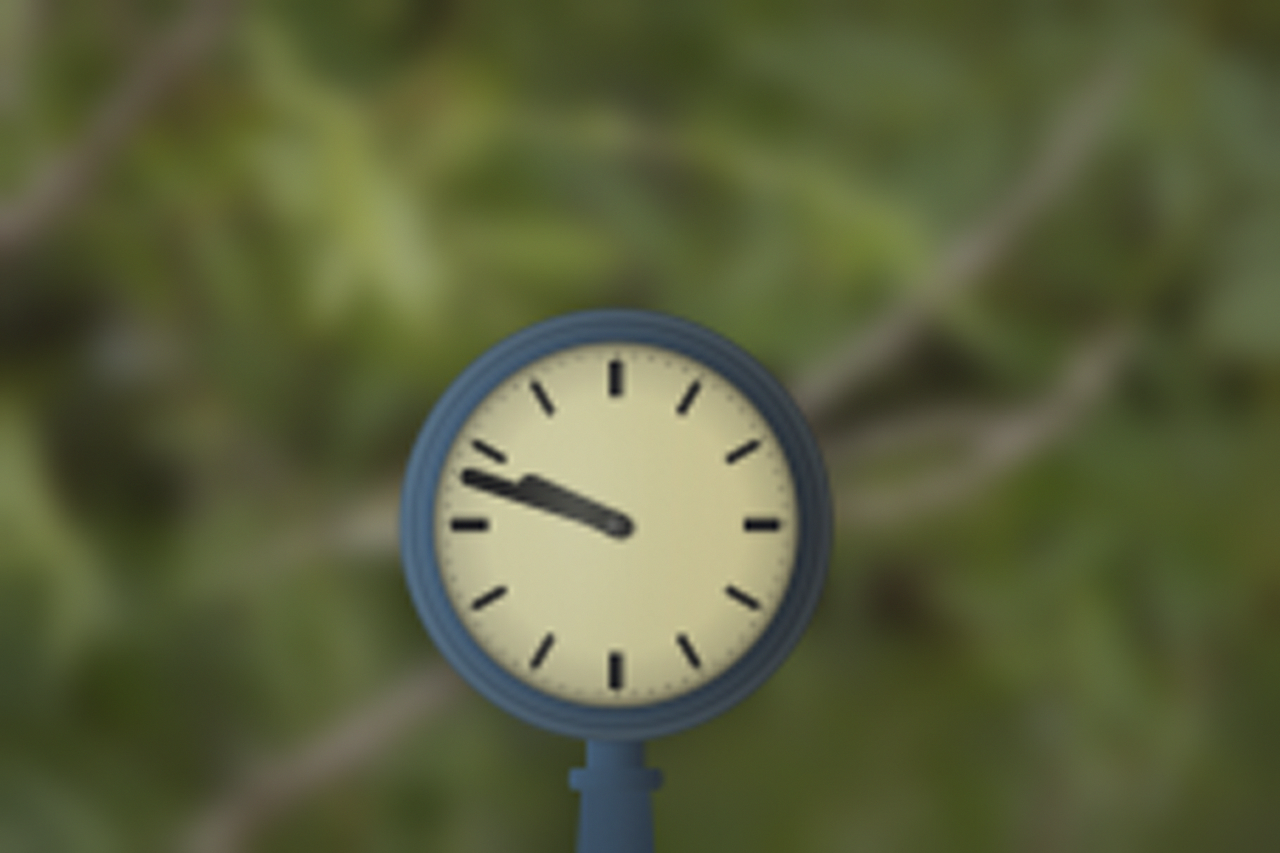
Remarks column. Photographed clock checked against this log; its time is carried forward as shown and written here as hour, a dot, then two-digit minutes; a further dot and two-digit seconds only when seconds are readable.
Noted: 9.48
